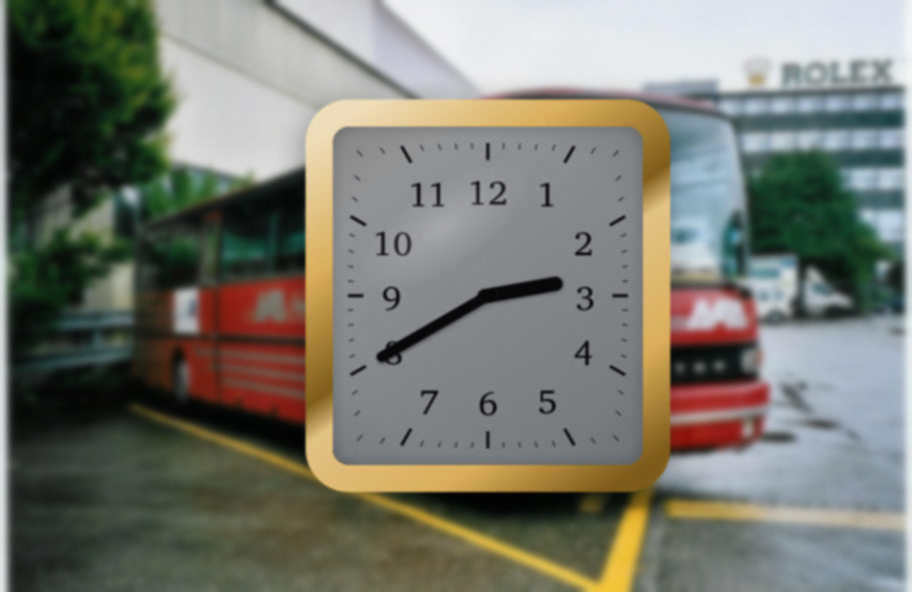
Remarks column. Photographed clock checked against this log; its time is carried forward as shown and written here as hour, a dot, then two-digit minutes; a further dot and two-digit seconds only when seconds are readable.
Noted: 2.40
